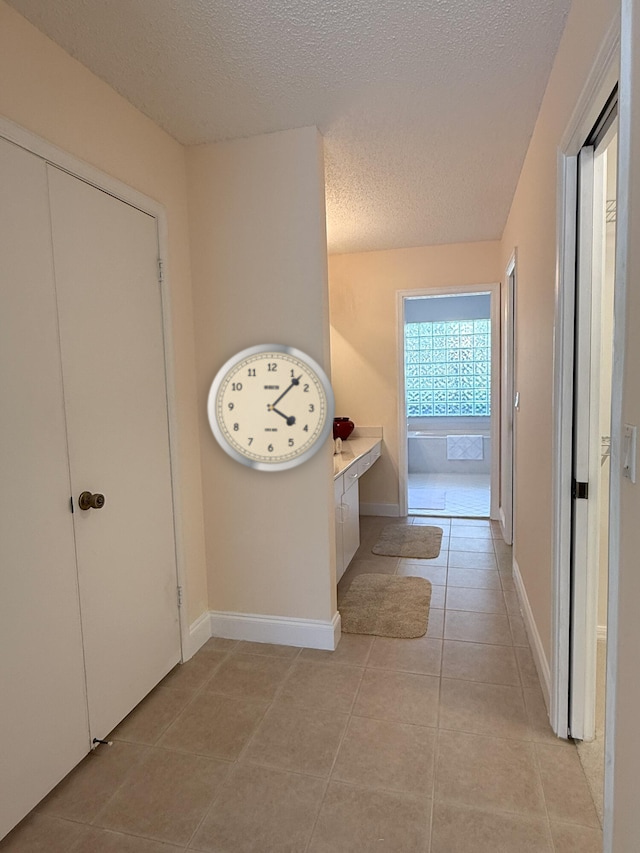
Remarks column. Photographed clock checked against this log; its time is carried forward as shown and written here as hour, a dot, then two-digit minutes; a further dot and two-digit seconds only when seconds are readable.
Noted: 4.07
